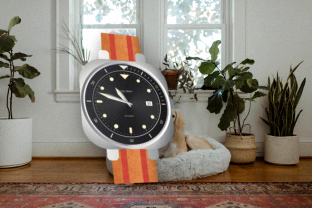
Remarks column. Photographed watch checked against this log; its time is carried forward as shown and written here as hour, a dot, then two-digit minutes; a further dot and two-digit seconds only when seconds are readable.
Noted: 10.48
